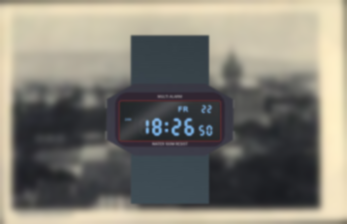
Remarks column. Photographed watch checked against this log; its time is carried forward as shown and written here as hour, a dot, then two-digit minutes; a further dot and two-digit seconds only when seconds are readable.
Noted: 18.26.50
